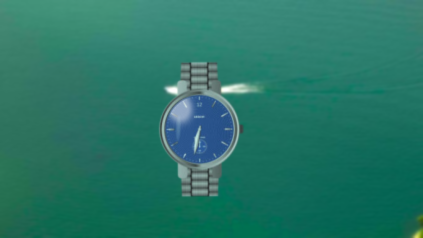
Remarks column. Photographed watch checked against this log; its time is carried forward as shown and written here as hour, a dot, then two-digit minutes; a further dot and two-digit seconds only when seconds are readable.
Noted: 6.32
